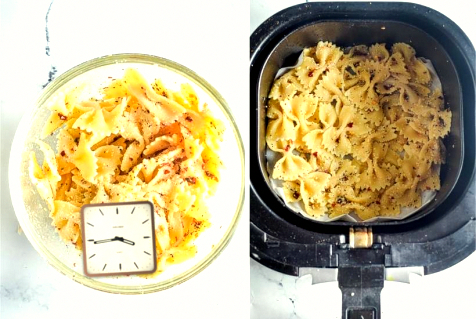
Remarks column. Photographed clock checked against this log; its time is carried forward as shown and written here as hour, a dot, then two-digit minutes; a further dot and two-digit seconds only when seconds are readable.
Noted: 3.44
